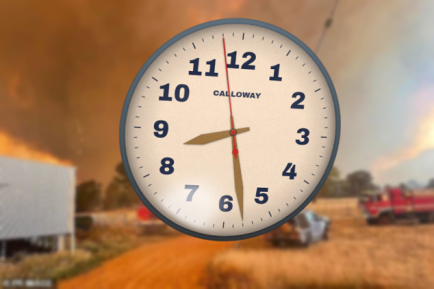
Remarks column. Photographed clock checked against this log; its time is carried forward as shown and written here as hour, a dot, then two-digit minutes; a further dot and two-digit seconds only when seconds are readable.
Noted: 8.27.58
